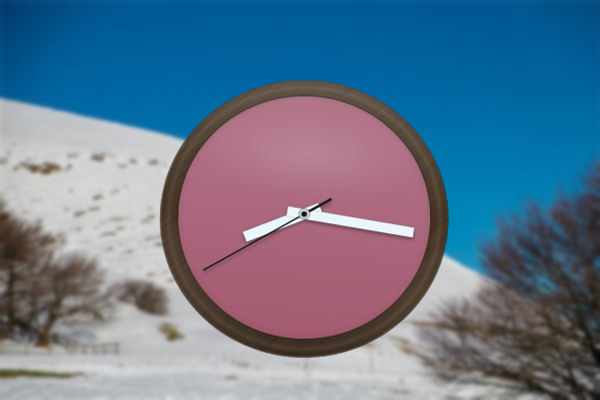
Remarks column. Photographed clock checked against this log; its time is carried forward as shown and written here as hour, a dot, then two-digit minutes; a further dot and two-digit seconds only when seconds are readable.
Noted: 8.16.40
